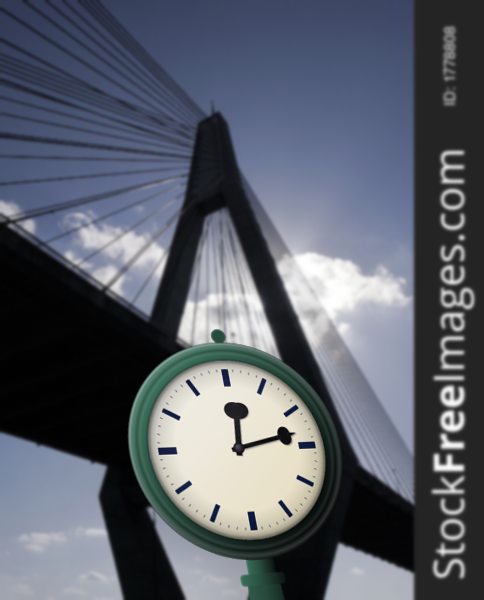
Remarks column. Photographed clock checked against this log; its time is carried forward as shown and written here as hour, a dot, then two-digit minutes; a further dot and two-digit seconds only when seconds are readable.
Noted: 12.13
